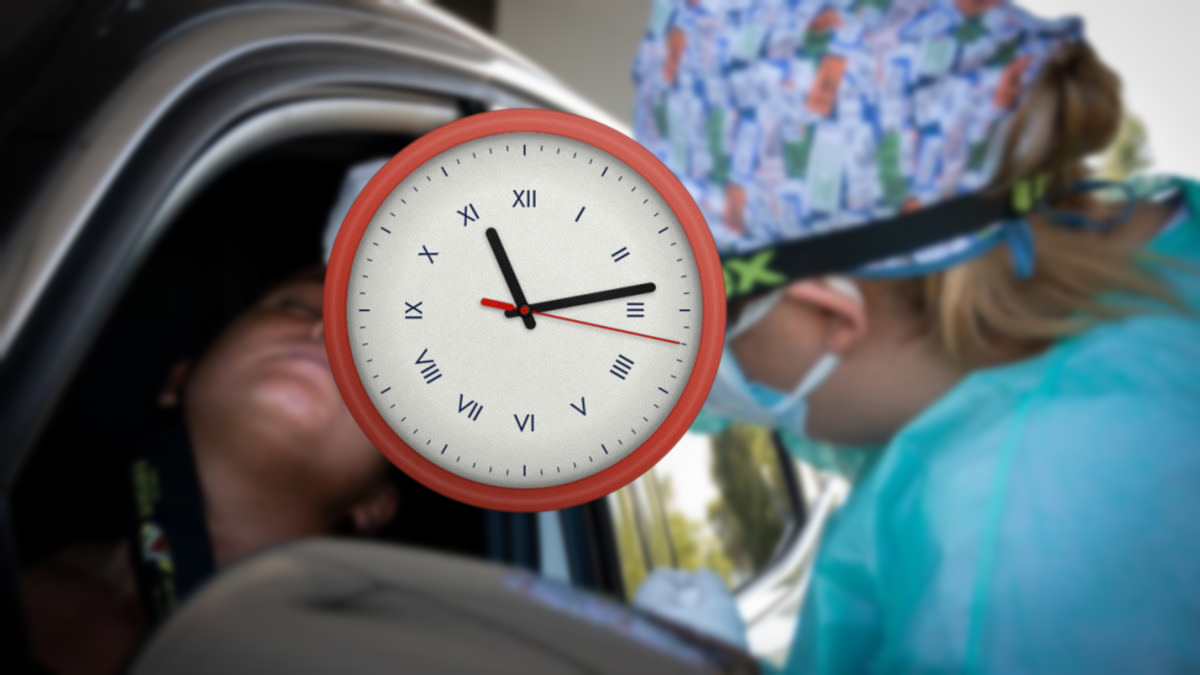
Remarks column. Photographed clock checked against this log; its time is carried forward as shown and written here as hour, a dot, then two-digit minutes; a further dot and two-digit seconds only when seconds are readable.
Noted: 11.13.17
